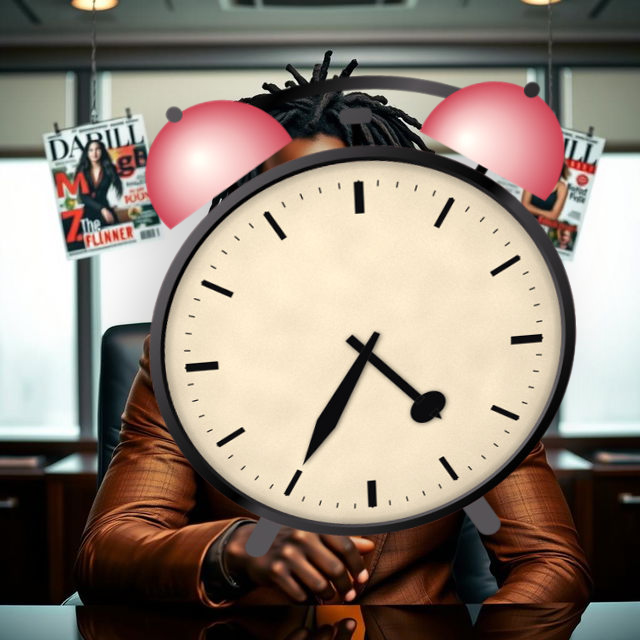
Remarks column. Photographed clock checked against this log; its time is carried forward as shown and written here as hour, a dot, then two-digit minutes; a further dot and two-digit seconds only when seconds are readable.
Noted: 4.35
